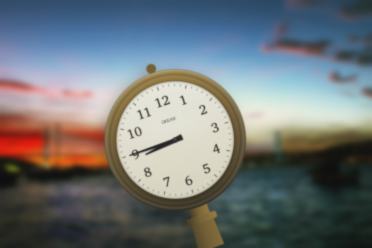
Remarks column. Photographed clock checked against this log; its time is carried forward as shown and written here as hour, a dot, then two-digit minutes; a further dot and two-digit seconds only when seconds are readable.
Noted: 8.45
